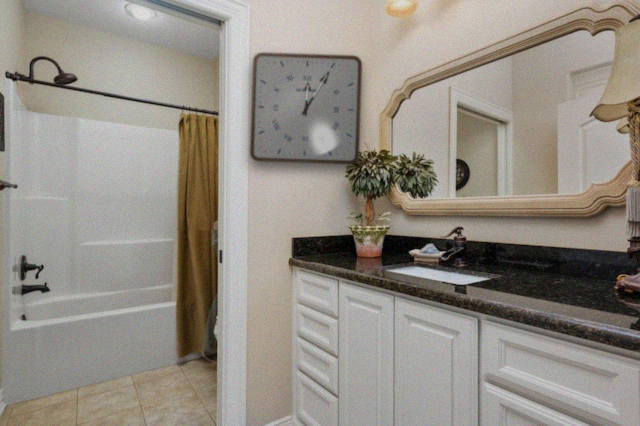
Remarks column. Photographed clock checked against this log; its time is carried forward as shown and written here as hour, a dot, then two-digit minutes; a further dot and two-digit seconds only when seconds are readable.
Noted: 12.05
